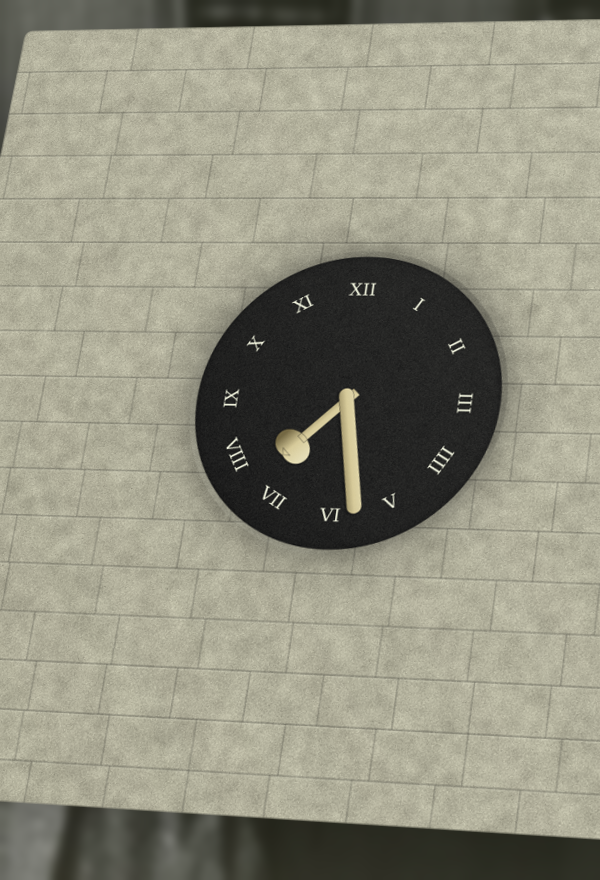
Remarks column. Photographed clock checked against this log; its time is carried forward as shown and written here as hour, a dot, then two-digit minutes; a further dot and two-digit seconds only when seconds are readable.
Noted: 7.28
